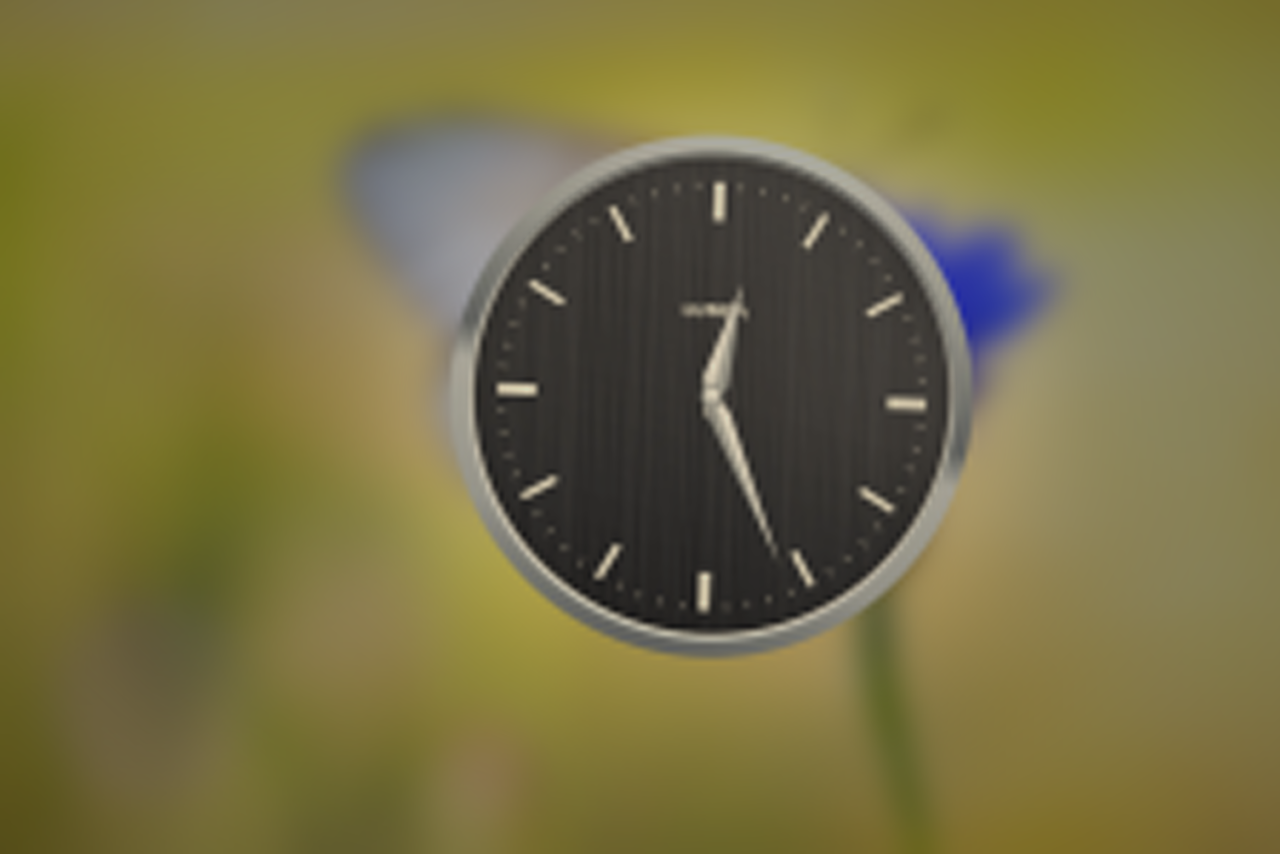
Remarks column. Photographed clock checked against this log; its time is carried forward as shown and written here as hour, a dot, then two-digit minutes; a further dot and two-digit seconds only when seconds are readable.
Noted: 12.26
